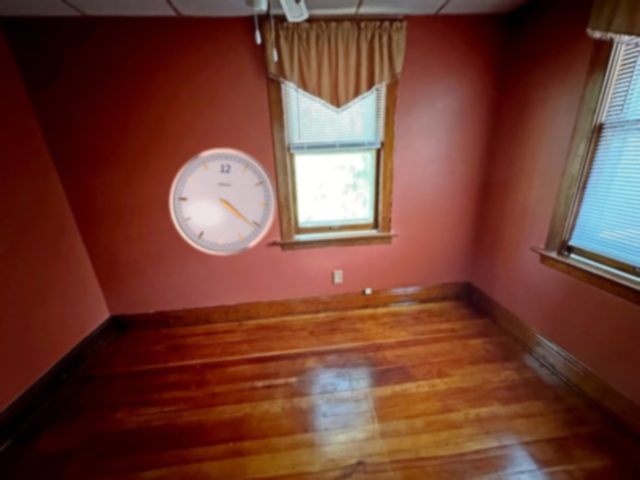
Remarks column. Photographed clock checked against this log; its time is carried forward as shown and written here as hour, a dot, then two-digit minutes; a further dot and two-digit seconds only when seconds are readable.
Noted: 4.21
